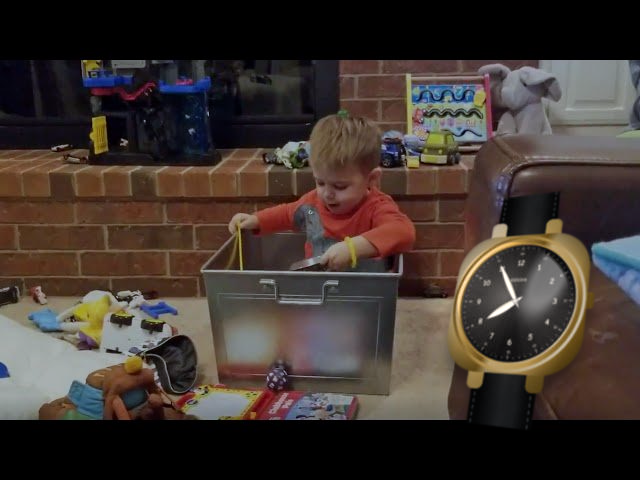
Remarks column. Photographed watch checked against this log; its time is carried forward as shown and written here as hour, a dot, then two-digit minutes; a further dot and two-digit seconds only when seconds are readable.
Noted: 7.55
